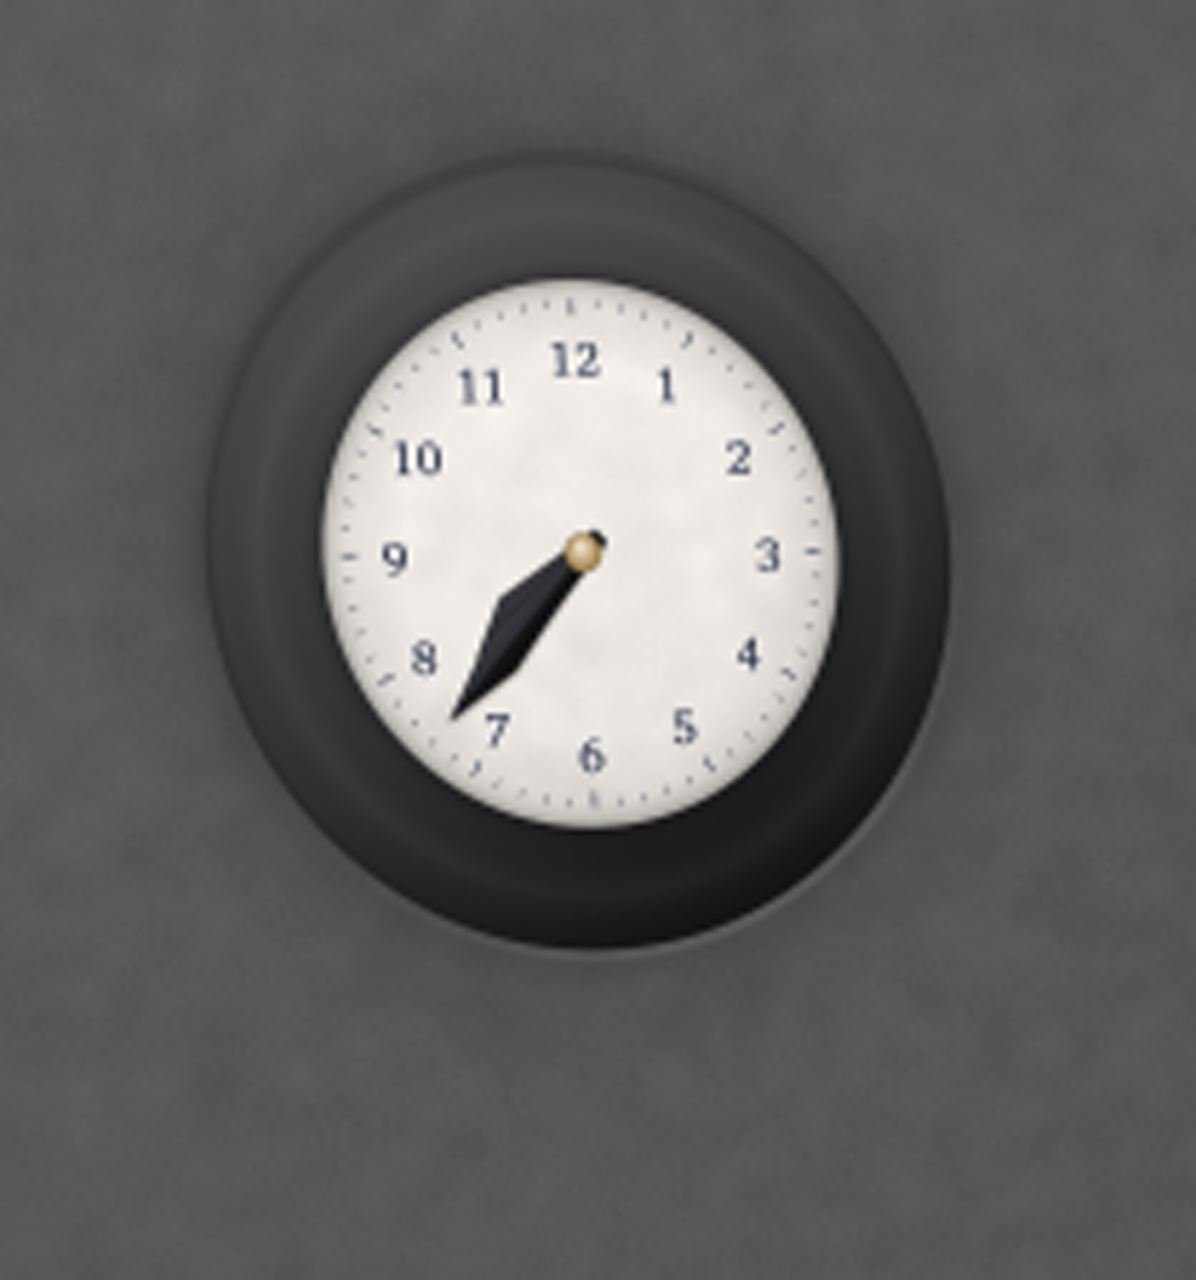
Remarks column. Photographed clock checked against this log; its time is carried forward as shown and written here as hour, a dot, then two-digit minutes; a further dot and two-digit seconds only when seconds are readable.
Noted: 7.37
